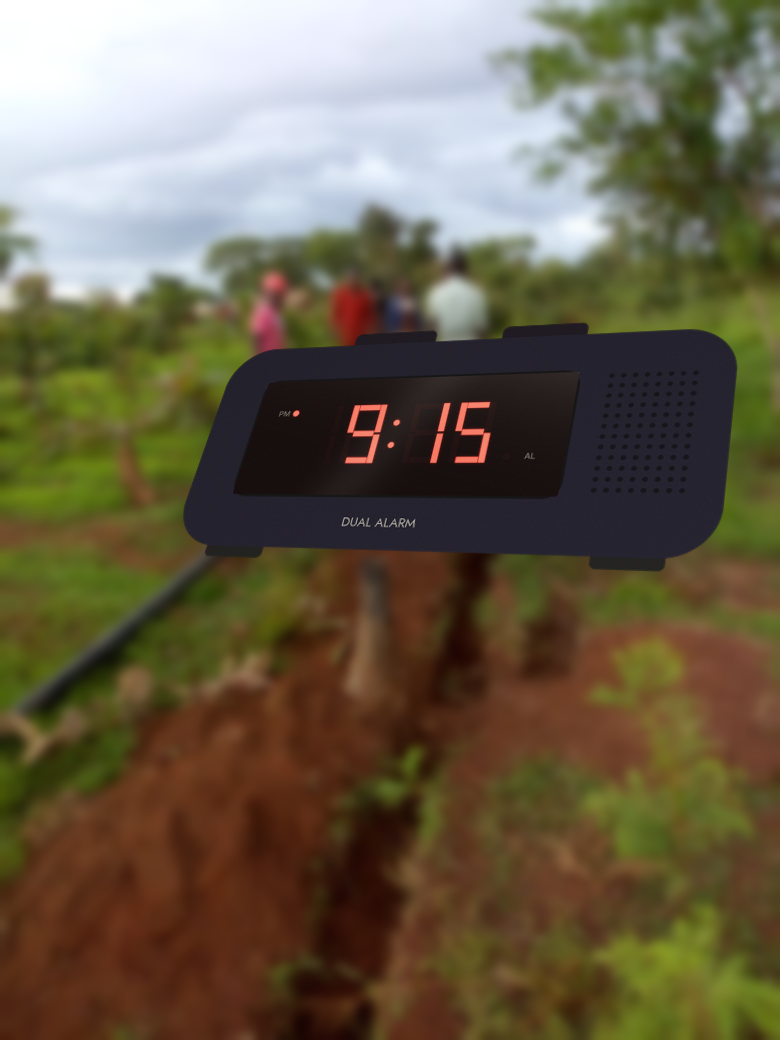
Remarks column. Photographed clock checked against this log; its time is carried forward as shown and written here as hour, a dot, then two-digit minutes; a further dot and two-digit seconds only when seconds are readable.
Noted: 9.15
